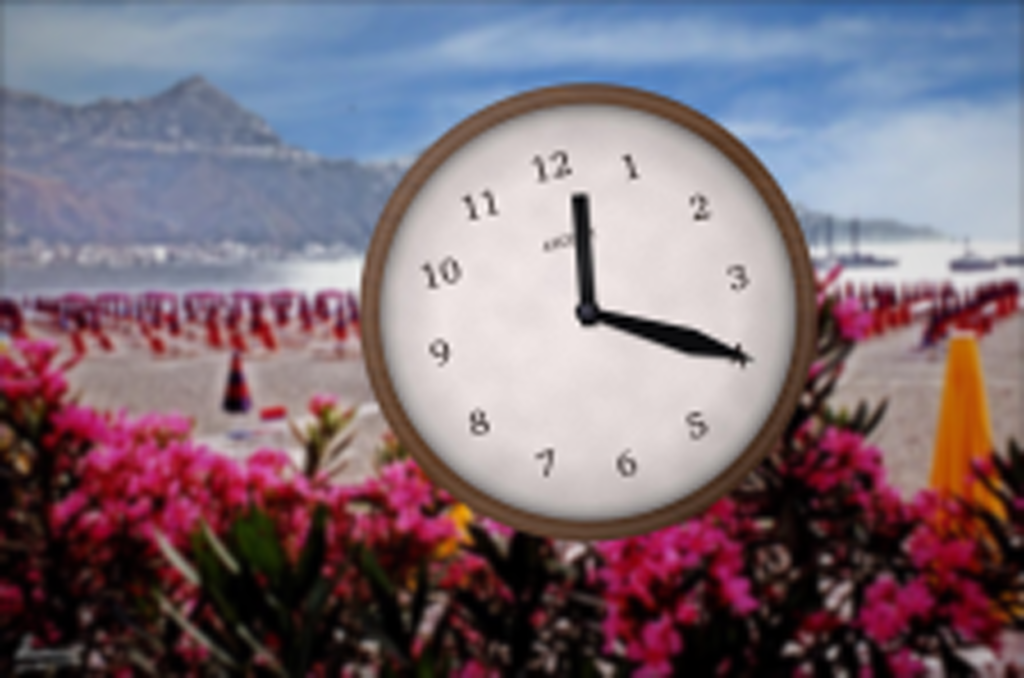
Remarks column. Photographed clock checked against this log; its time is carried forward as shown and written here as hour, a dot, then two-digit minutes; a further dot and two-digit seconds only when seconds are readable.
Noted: 12.20
